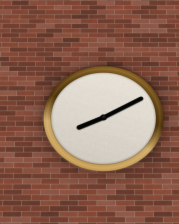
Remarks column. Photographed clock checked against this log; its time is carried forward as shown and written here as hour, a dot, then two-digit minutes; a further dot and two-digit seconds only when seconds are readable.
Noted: 8.10
